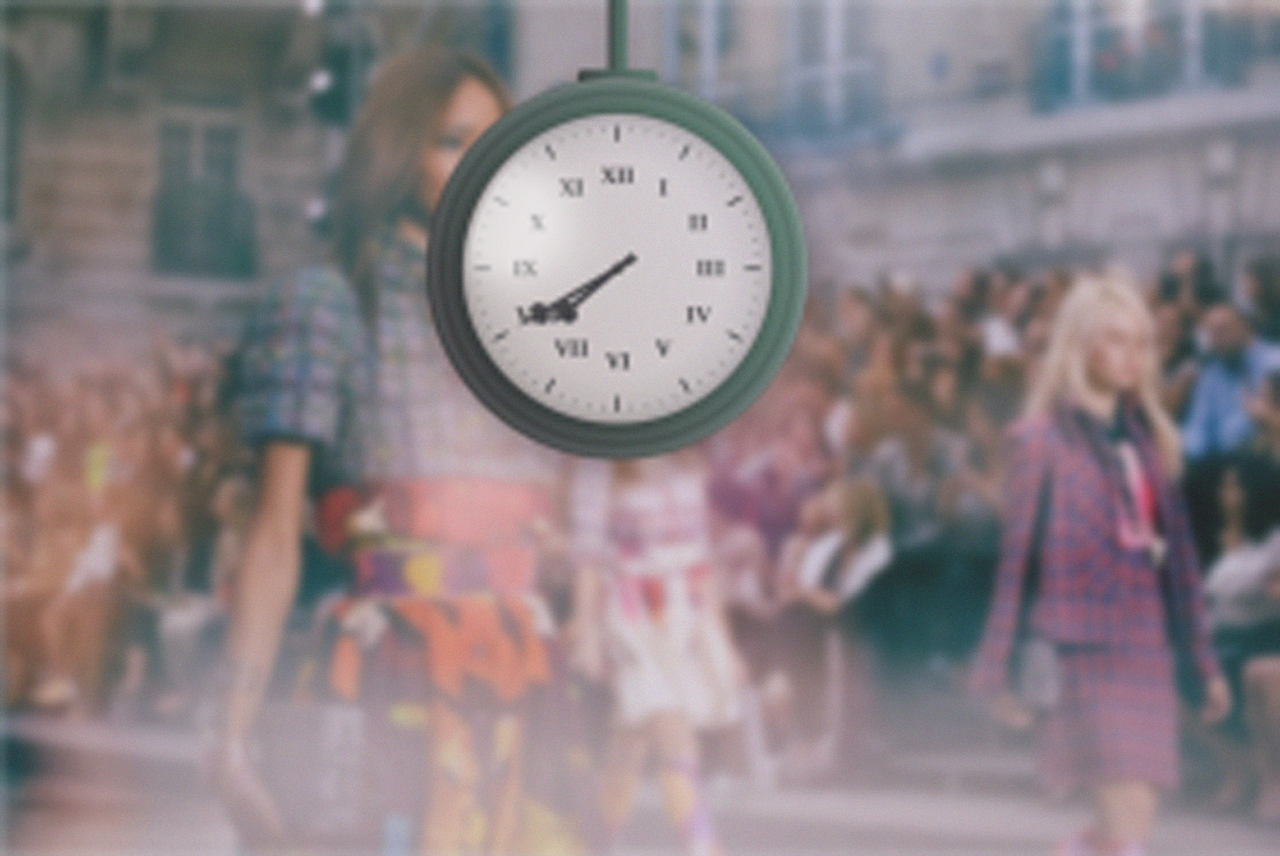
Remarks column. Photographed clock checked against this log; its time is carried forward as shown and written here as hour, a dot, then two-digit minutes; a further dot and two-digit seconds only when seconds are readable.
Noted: 7.40
